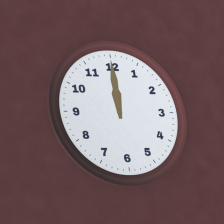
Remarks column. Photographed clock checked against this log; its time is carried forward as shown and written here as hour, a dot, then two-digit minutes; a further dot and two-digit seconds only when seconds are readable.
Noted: 12.00
